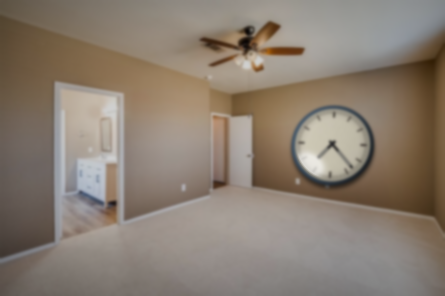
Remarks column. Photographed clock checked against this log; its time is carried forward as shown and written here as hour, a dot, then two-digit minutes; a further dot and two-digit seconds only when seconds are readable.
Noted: 7.23
